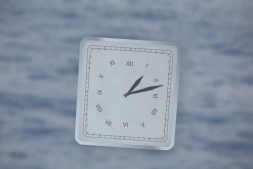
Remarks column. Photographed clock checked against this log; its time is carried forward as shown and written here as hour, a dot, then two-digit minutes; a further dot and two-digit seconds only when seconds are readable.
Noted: 1.12
